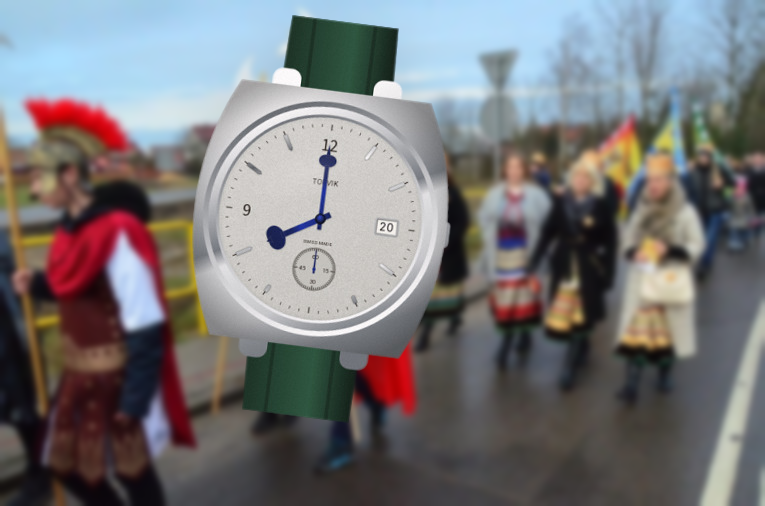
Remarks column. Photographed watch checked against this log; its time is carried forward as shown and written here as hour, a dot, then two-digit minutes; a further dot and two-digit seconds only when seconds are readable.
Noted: 8.00
